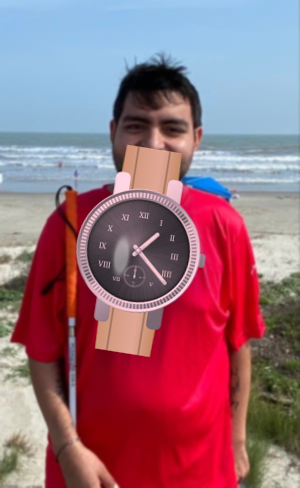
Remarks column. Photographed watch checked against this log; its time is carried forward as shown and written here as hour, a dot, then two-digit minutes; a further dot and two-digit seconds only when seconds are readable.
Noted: 1.22
